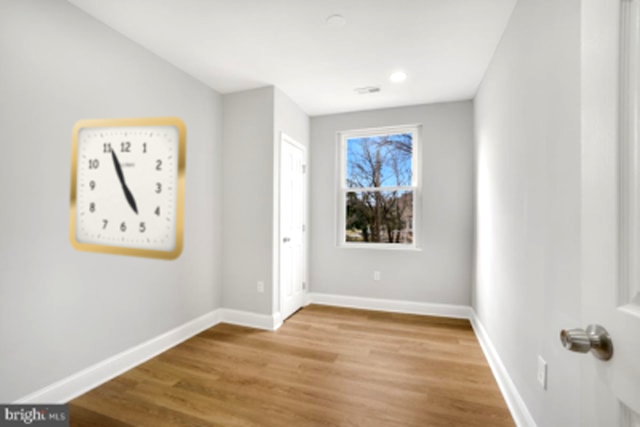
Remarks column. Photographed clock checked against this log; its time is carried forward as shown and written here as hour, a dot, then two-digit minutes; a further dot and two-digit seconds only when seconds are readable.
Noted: 4.56
